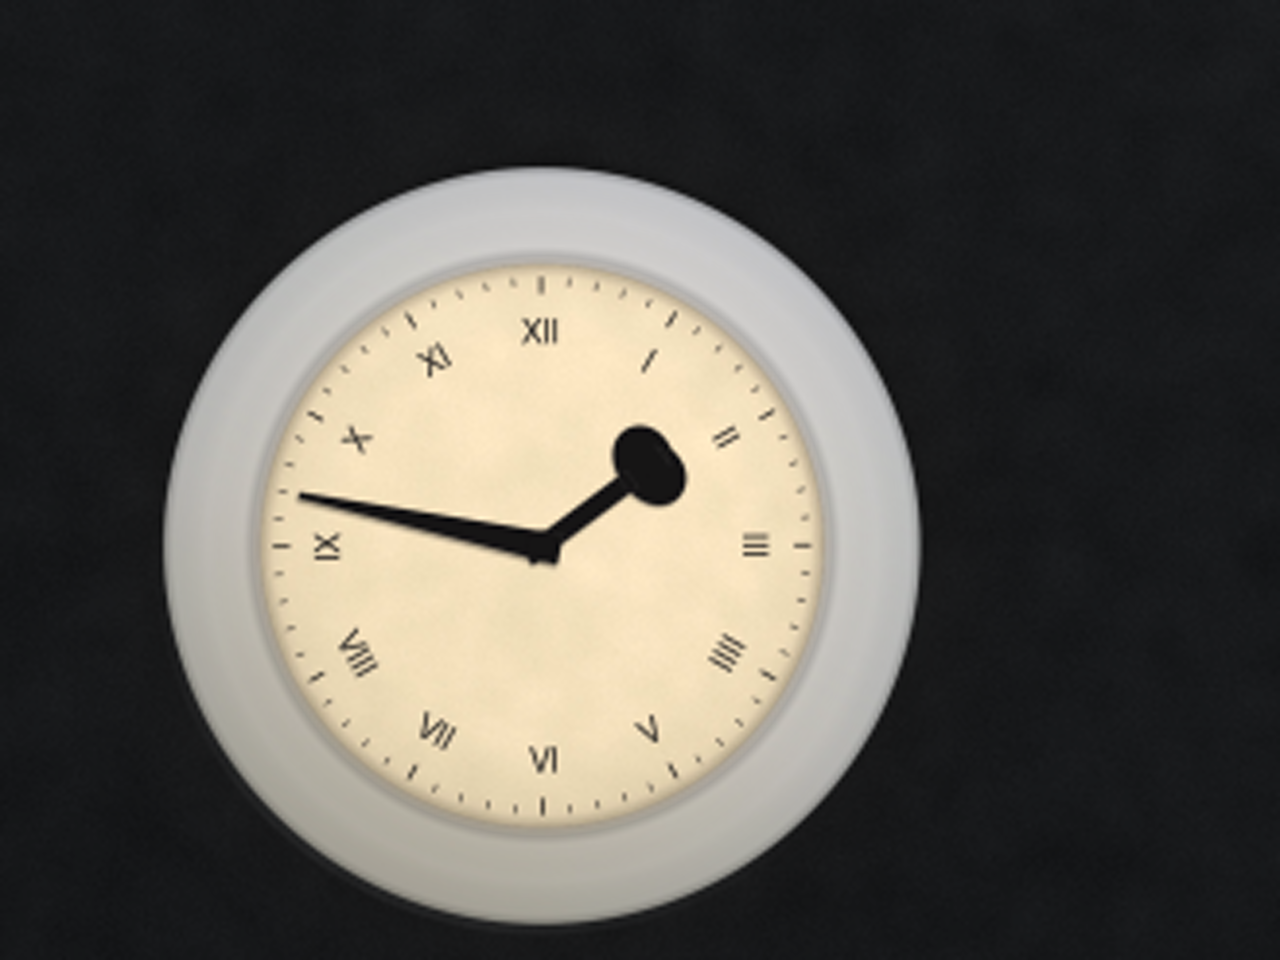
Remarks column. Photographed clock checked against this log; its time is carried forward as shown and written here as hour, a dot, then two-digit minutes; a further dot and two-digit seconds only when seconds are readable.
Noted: 1.47
